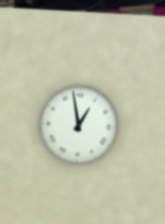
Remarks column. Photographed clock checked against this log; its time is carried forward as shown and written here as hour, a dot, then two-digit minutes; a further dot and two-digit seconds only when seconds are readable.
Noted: 12.58
